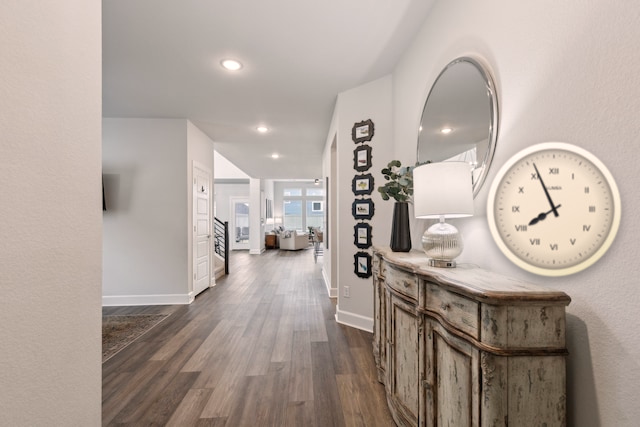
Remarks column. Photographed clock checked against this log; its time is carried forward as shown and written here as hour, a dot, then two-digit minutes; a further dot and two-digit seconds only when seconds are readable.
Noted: 7.56
